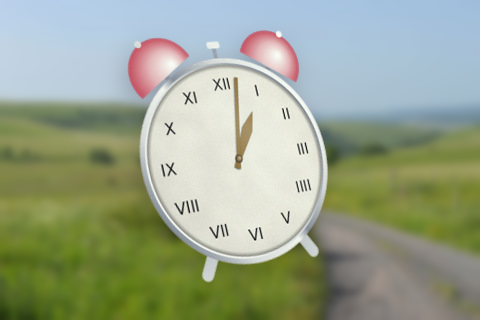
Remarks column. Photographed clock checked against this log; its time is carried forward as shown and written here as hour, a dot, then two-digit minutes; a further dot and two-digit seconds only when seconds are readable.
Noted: 1.02
